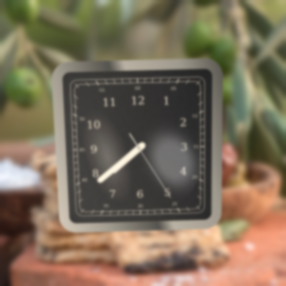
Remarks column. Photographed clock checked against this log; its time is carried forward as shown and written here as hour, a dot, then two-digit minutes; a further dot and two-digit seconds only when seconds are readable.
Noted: 7.38.25
